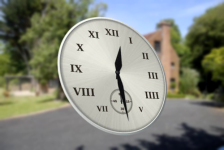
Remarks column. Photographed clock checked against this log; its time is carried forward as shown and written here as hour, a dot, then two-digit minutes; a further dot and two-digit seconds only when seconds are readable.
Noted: 12.29
